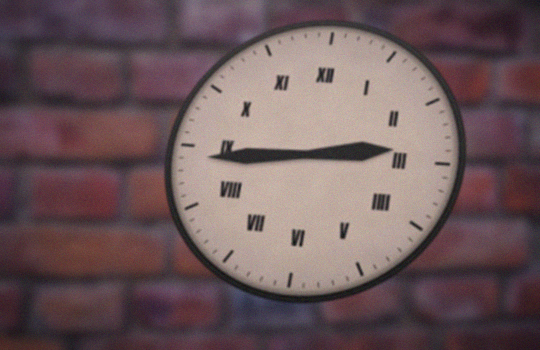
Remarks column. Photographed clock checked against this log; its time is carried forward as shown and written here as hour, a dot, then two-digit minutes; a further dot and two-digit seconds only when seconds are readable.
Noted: 2.44
